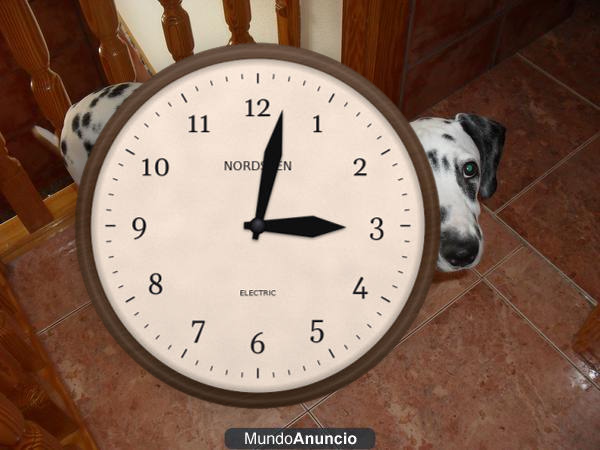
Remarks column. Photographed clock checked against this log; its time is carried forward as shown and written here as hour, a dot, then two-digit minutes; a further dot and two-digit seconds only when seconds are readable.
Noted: 3.02
